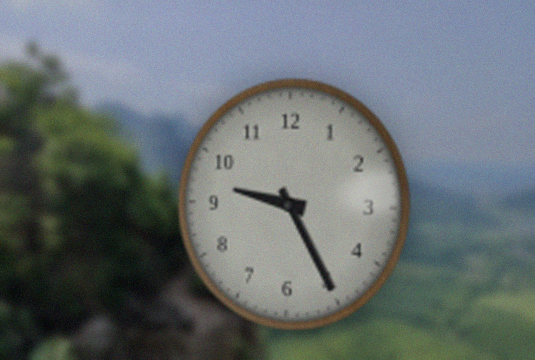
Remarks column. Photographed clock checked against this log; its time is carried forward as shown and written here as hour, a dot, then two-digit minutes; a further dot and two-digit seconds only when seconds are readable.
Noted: 9.25
